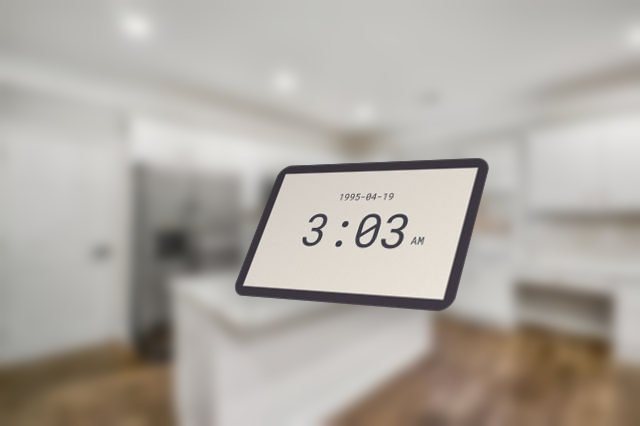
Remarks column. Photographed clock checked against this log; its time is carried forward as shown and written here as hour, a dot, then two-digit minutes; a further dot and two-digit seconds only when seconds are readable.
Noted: 3.03
